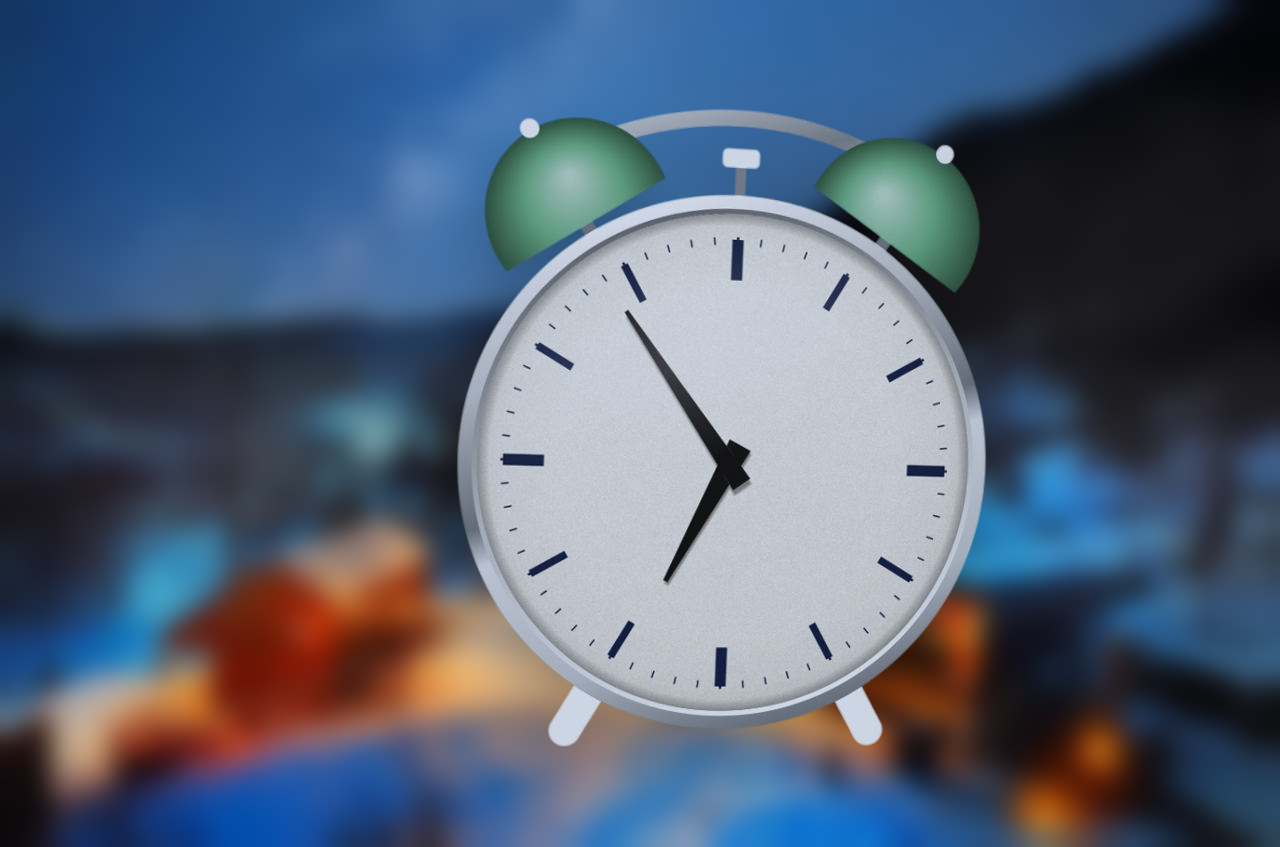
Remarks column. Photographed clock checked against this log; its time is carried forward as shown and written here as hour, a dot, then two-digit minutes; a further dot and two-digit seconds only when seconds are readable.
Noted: 6.54
